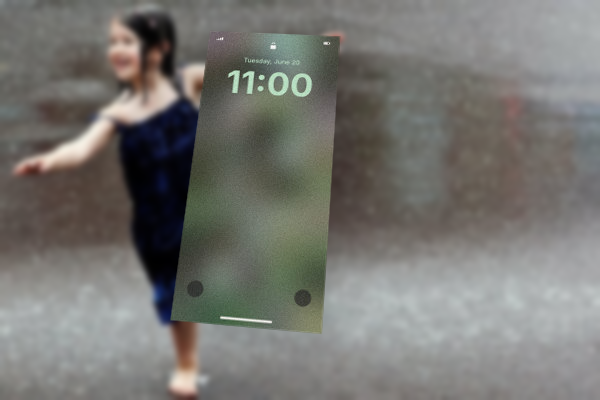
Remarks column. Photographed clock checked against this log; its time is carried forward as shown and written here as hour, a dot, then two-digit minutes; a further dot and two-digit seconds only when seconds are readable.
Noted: 11.00
